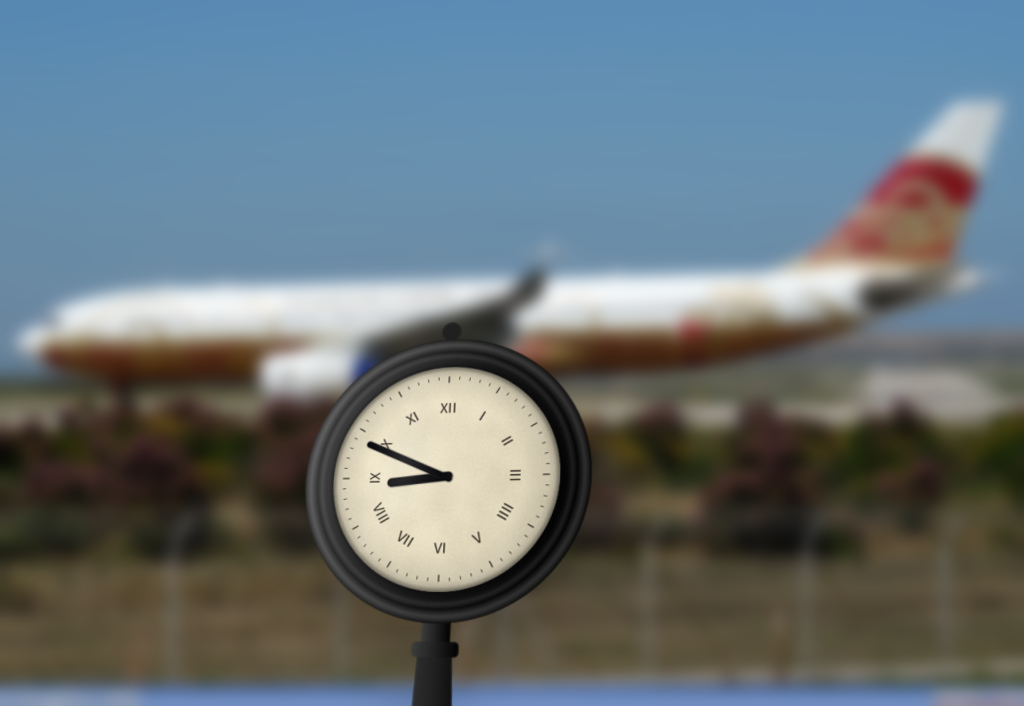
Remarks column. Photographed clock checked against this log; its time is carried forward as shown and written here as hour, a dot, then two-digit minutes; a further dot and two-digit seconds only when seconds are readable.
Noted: 8.49
